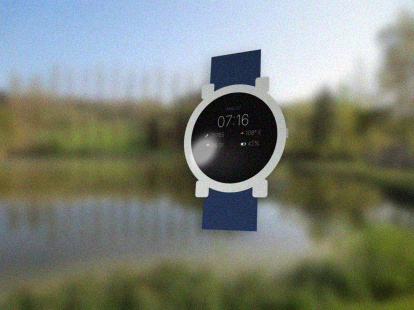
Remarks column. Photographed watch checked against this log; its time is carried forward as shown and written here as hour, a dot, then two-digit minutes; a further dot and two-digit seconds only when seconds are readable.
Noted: 7.16
